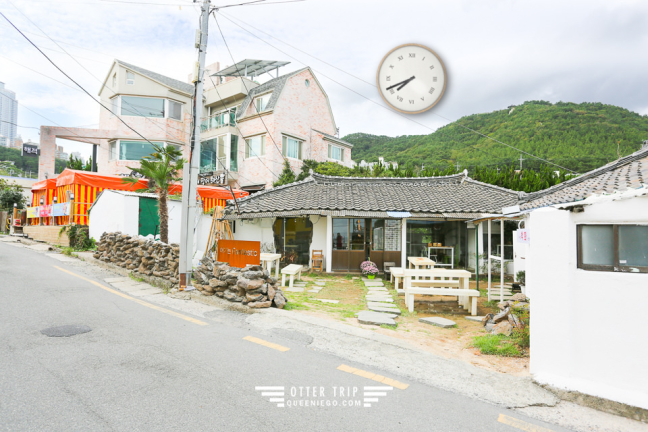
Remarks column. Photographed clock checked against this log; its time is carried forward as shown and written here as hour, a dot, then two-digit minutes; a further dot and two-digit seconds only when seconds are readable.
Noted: 7.41
